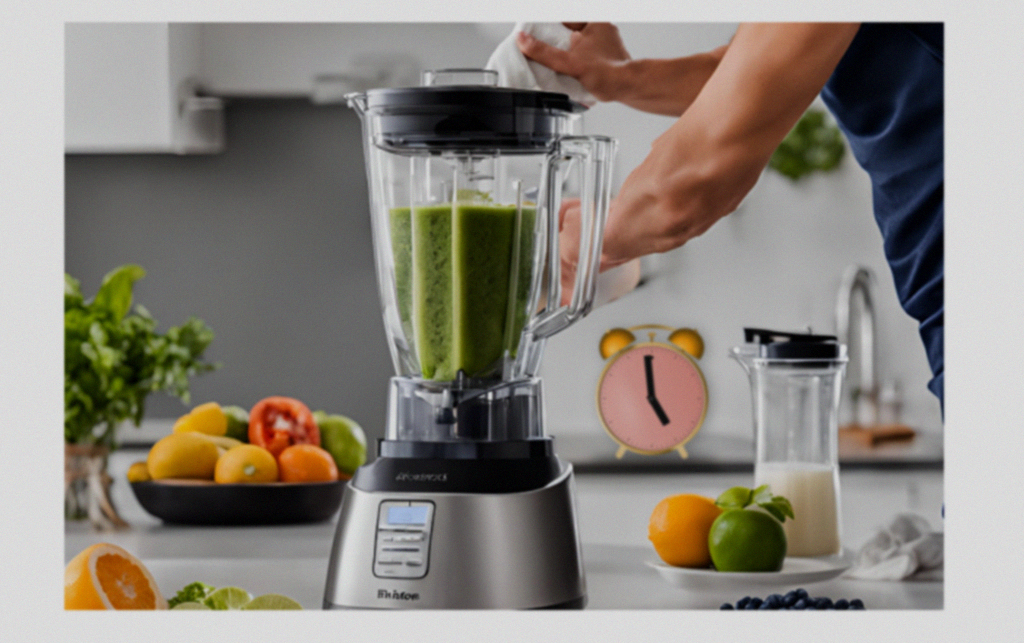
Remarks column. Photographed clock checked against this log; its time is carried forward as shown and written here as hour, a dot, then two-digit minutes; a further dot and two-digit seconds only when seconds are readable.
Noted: 4.59
